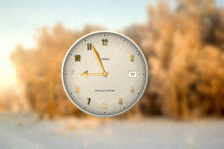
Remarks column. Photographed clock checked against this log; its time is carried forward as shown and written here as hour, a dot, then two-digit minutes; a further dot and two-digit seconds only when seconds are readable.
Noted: 8.56
